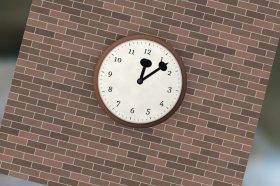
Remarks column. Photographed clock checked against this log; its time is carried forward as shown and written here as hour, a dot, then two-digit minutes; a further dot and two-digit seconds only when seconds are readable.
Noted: 12.07
